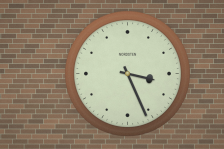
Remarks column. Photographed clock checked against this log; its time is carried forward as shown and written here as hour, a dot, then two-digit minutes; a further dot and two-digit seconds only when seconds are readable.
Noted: 3.26
